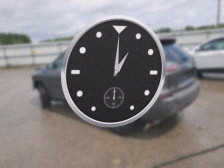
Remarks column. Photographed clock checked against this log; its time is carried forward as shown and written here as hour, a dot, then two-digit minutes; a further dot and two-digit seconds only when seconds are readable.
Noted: 1.00
